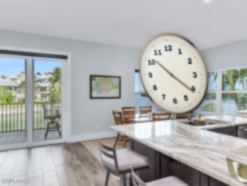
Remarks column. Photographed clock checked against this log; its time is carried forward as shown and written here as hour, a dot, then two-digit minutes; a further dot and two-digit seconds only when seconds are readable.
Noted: 10.21
